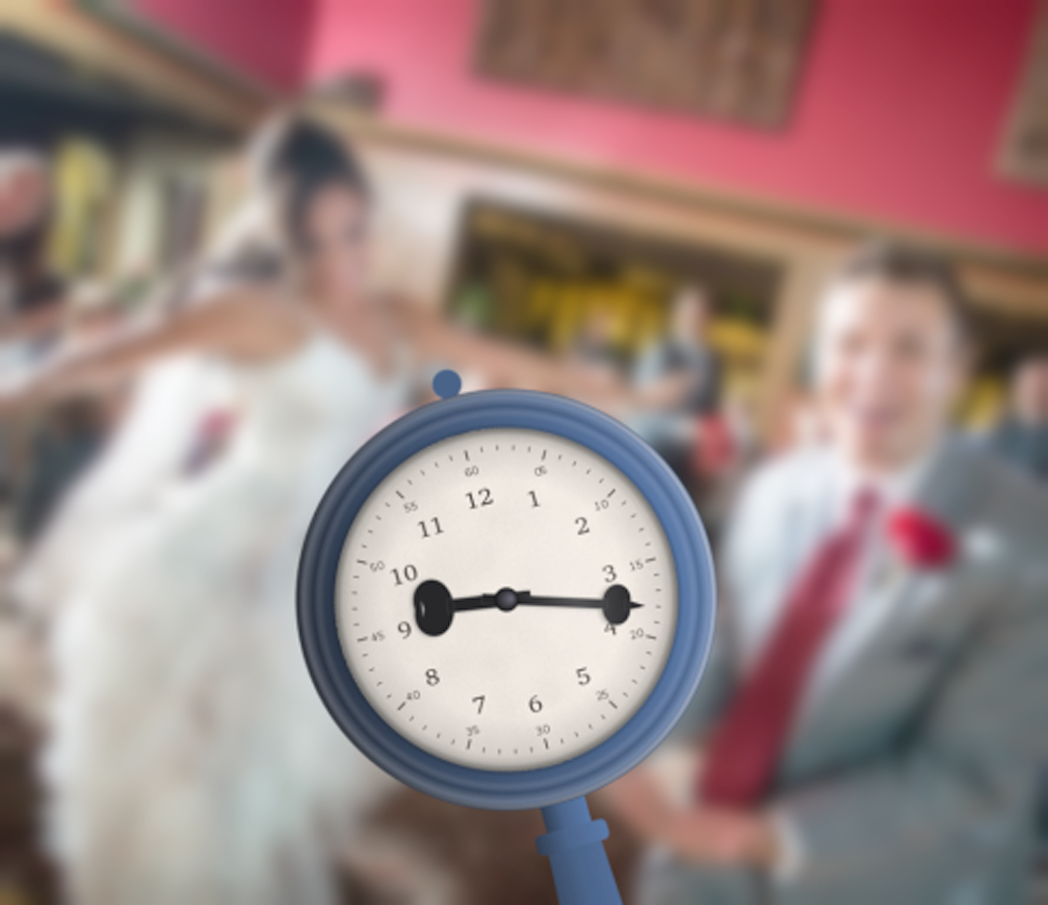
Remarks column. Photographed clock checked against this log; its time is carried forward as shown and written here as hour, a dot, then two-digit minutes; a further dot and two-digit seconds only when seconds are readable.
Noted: 9.18
